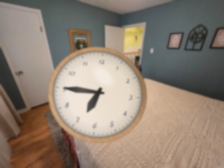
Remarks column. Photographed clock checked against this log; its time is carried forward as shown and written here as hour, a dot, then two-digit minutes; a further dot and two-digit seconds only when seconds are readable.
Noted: 6.45
